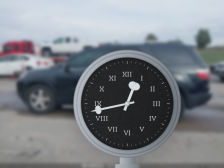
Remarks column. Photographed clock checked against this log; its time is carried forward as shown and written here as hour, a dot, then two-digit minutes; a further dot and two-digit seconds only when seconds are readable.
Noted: 12.43
